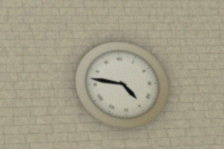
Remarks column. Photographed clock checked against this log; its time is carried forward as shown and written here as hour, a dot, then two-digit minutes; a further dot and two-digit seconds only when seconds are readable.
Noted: 4.47
